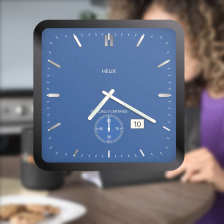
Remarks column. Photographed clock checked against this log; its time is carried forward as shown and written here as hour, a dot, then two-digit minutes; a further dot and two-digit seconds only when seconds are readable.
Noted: 7.20
